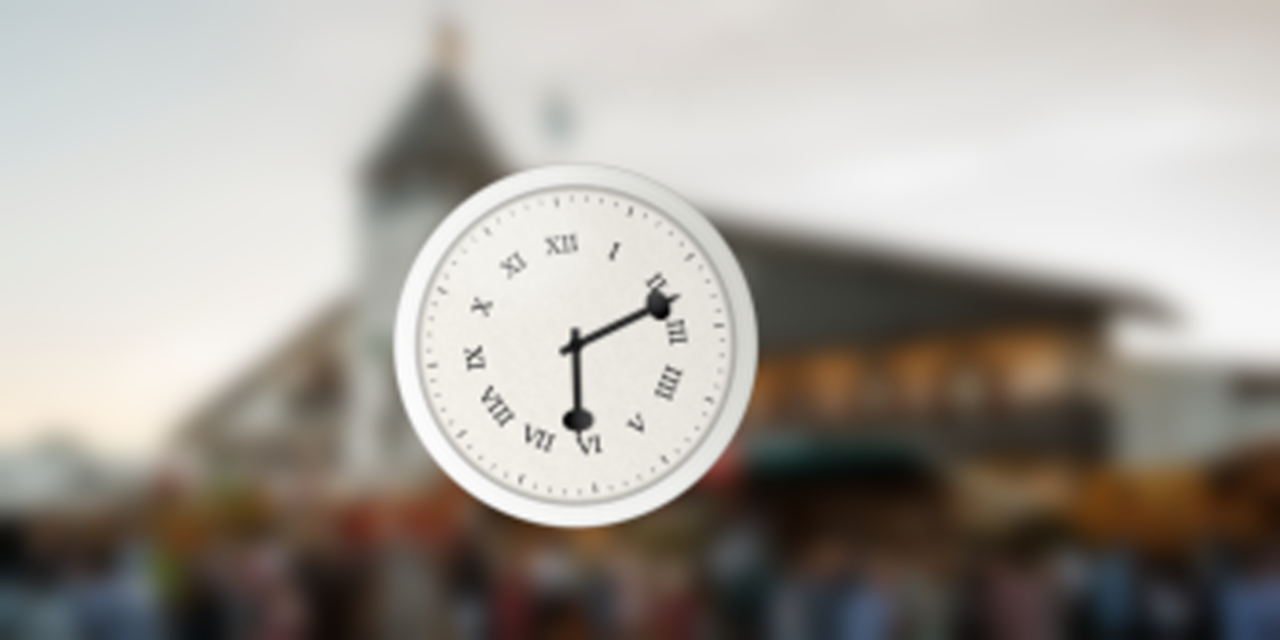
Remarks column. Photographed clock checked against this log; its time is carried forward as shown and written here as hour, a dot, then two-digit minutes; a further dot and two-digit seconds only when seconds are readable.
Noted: 6.12
